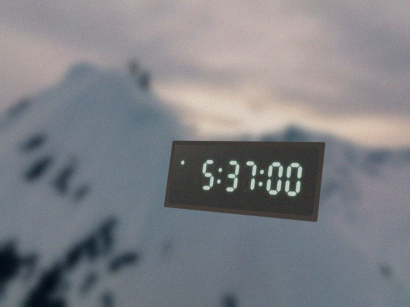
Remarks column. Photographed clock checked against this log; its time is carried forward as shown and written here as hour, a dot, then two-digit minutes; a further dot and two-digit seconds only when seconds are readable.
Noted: 5.37.00
